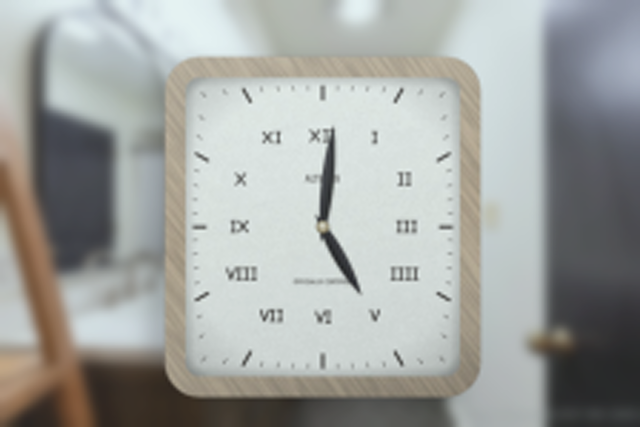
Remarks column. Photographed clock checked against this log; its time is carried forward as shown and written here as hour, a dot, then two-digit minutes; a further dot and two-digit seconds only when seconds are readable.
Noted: 5.01
